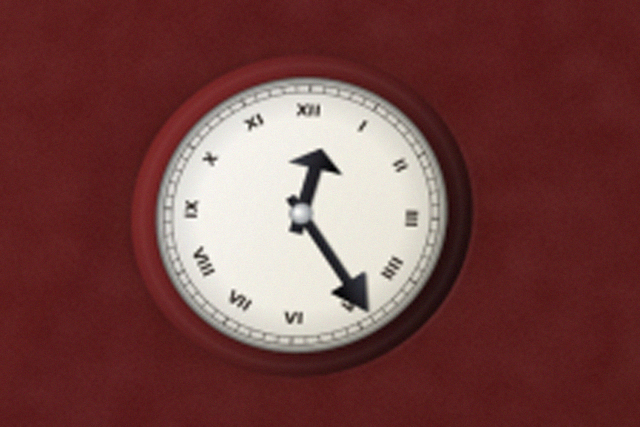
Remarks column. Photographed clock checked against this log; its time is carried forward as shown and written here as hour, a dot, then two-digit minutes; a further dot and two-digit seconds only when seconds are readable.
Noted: 12.24
